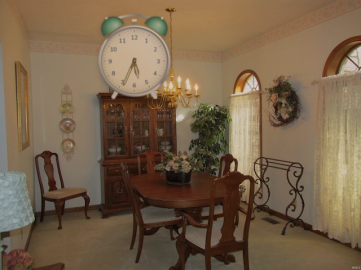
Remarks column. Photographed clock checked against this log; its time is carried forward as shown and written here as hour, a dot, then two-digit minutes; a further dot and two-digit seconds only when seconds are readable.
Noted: 5.34
